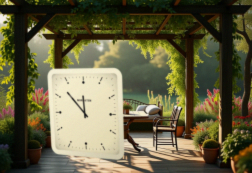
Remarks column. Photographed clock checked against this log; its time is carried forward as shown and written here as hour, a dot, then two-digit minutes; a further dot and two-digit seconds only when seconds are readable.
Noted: 11.53
